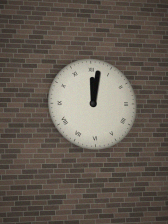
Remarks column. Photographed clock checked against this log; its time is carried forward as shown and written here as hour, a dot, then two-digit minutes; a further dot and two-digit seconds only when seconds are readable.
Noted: 12.02
